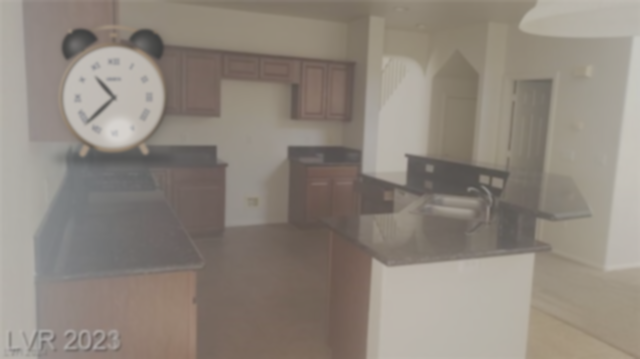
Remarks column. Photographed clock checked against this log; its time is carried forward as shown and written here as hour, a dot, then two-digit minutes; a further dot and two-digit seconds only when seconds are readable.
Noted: 10.38
